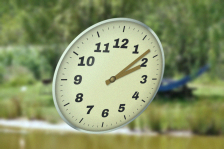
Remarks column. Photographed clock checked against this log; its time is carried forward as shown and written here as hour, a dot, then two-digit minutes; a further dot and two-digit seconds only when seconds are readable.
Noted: 2.08
